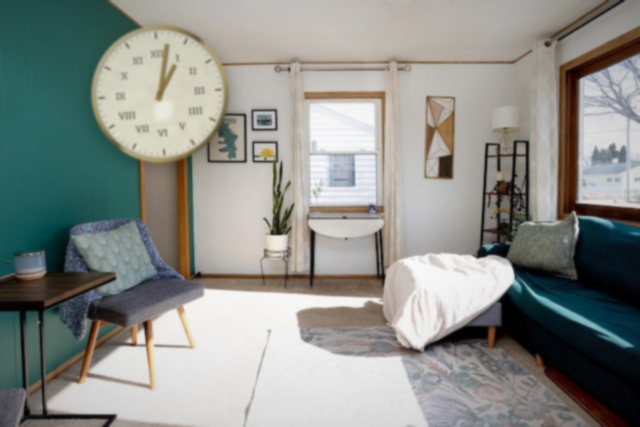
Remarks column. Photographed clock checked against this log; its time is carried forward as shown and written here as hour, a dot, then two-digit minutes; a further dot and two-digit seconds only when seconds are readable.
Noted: 1.02
